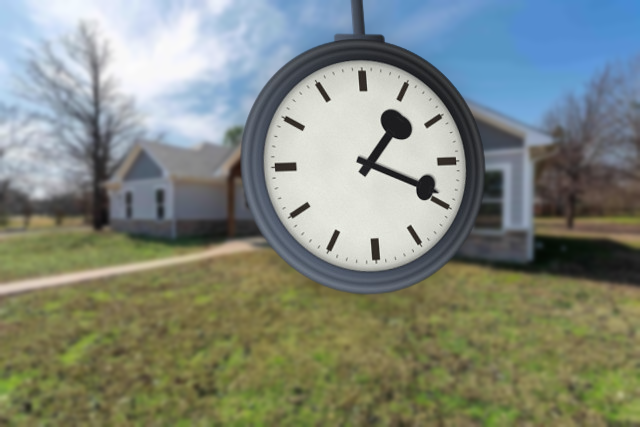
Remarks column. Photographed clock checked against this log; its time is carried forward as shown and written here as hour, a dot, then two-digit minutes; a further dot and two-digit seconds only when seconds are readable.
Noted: 1.19
